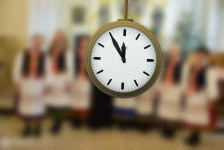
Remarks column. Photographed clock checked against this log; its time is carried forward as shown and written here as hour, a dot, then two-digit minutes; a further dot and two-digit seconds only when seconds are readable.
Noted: 11.55
